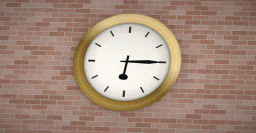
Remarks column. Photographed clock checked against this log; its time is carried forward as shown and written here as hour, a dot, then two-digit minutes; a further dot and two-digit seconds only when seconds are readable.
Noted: 6.15
